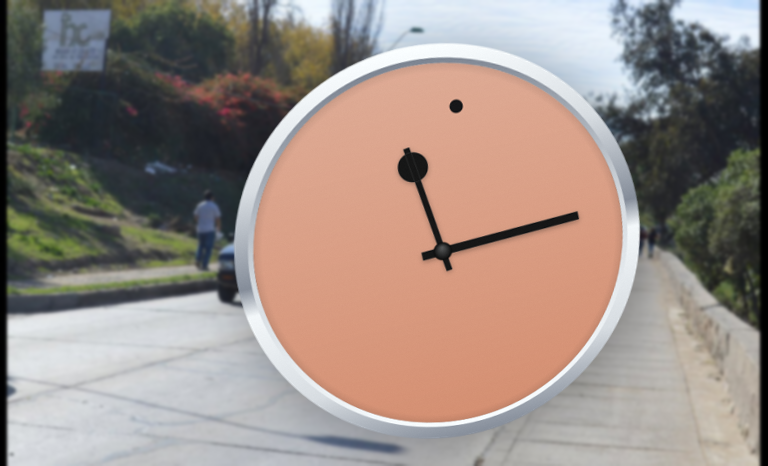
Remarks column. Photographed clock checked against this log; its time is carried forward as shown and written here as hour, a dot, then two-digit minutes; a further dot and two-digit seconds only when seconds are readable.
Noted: 11.12
